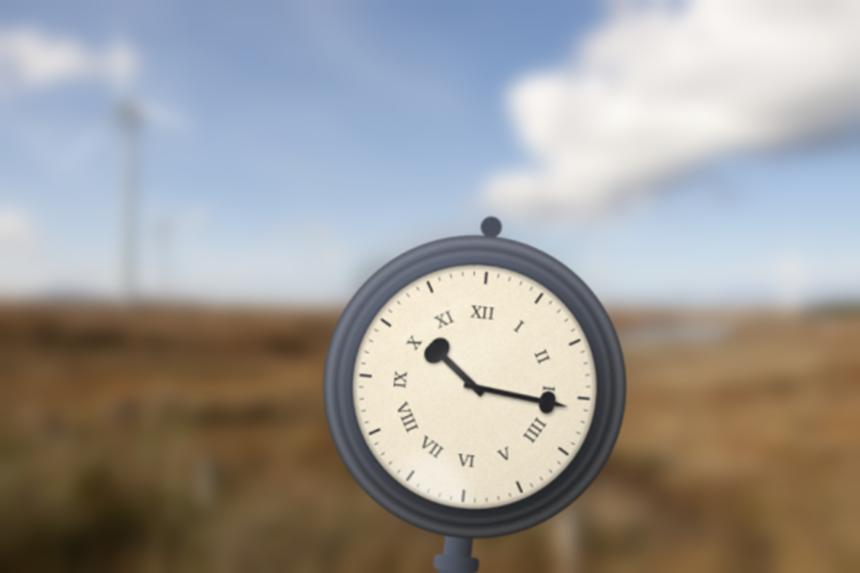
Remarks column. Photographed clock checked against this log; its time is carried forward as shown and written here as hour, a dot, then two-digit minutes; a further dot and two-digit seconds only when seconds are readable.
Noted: 10.16
